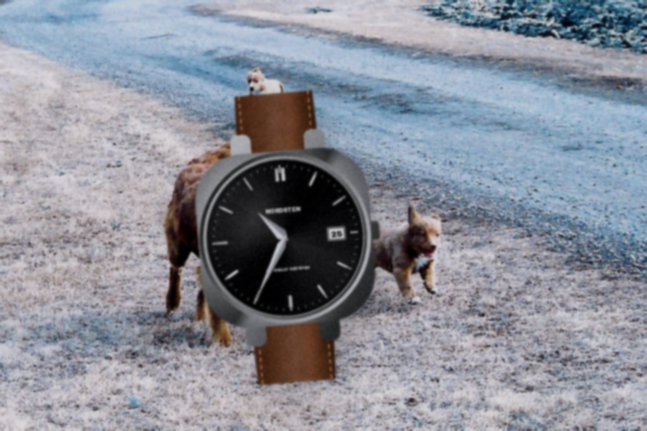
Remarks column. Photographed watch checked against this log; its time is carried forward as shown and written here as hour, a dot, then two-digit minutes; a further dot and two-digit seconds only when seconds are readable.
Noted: 10.35
